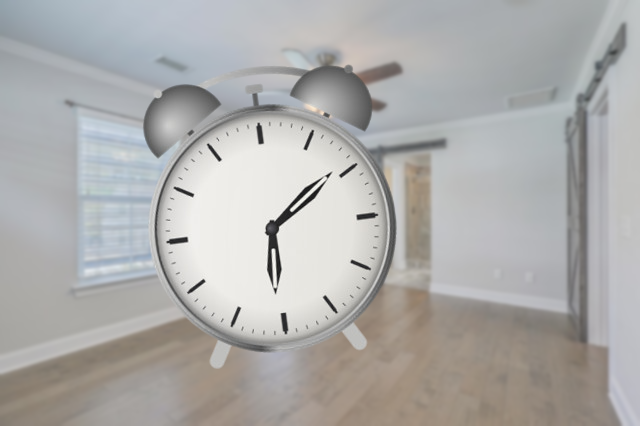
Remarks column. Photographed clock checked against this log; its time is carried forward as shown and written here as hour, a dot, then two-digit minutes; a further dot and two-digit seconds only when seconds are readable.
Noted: 6.09
